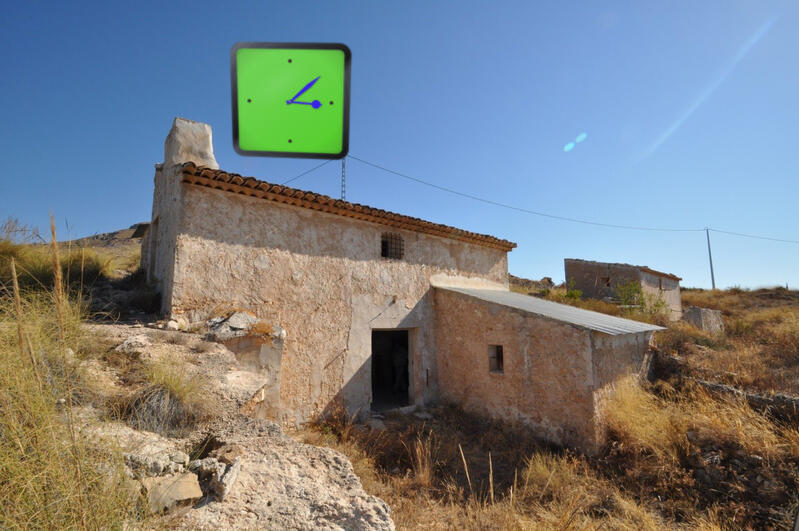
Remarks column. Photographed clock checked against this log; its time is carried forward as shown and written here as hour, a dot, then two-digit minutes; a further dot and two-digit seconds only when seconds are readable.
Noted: 3.08
